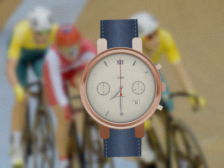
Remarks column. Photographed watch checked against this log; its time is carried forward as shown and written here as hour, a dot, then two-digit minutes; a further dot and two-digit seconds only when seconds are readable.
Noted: 7.30
